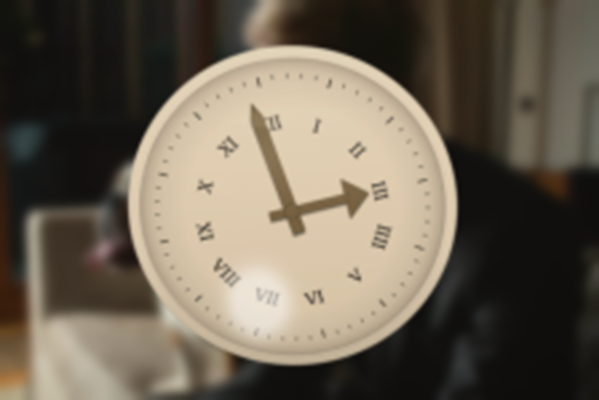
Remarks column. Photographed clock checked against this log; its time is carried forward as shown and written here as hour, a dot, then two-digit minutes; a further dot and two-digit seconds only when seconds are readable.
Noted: 2.59
